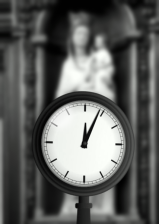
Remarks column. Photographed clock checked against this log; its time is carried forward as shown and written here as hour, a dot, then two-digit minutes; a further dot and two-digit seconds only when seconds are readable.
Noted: 12.04
